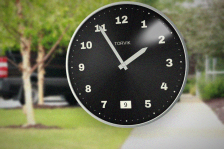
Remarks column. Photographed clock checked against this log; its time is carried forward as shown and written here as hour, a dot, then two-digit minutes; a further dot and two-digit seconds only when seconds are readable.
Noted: 1.55
